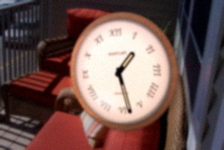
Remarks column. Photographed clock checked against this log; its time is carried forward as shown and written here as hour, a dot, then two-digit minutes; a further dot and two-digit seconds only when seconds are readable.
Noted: 1.28
